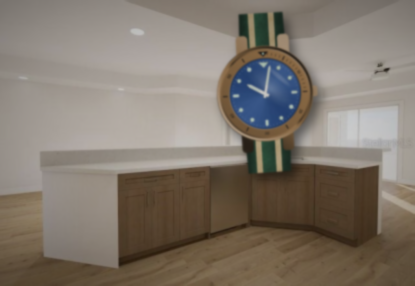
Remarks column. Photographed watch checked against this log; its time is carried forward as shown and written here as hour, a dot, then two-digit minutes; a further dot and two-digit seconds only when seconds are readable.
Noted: 10.02
